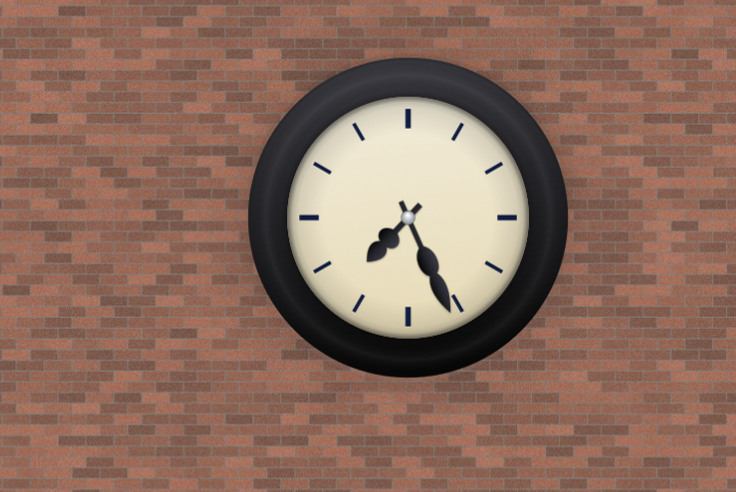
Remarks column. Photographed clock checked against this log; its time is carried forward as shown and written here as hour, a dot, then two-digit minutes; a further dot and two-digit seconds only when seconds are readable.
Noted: 7.26
